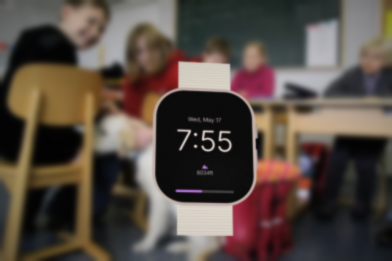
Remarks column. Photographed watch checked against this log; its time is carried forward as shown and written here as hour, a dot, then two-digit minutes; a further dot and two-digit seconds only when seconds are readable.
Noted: 7.55
